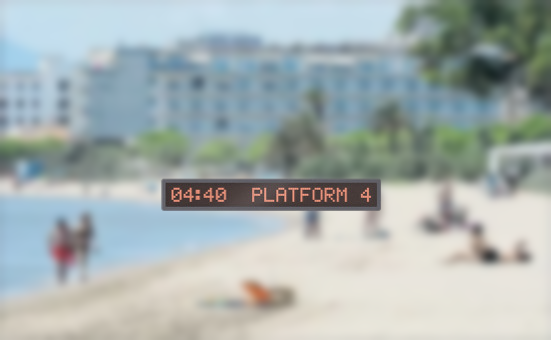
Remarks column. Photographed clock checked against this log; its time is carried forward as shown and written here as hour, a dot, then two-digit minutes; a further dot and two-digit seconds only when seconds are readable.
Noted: 4.40
